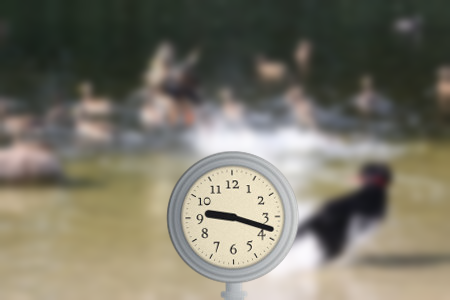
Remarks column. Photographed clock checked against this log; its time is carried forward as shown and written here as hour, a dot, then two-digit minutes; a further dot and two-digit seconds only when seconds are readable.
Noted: 9.18
